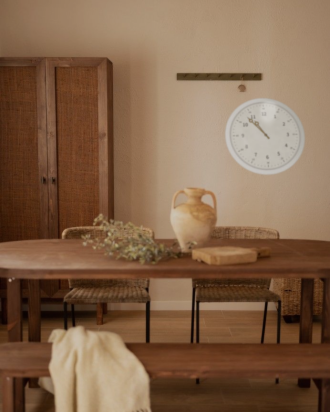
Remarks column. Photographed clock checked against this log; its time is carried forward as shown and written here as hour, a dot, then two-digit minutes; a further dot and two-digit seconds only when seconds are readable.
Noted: 10.53
